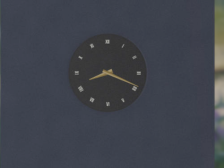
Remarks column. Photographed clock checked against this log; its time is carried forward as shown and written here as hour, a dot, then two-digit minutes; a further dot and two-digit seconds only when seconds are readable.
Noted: 8.19
